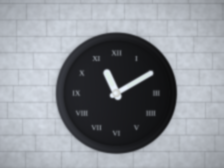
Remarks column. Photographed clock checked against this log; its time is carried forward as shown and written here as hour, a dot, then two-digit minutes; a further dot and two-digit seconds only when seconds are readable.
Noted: 11.10
